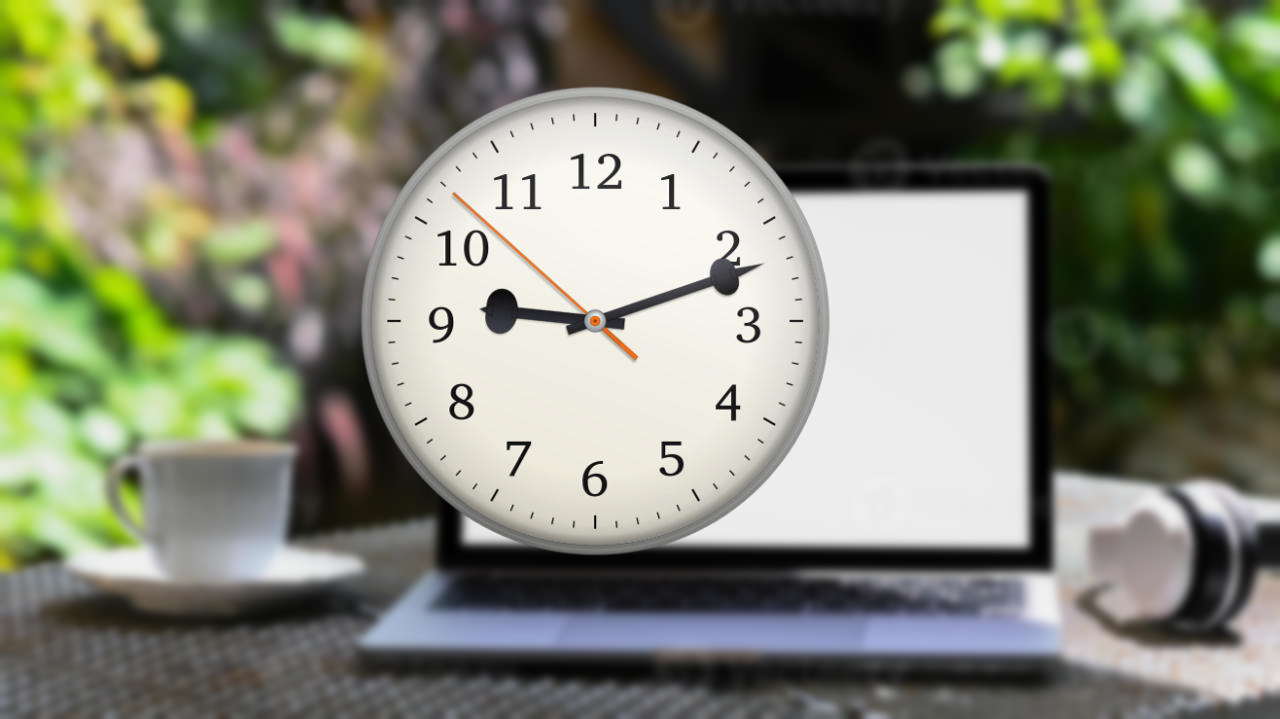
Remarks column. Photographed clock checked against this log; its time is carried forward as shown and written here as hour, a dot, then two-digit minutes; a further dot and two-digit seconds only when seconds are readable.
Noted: 9.11.52
